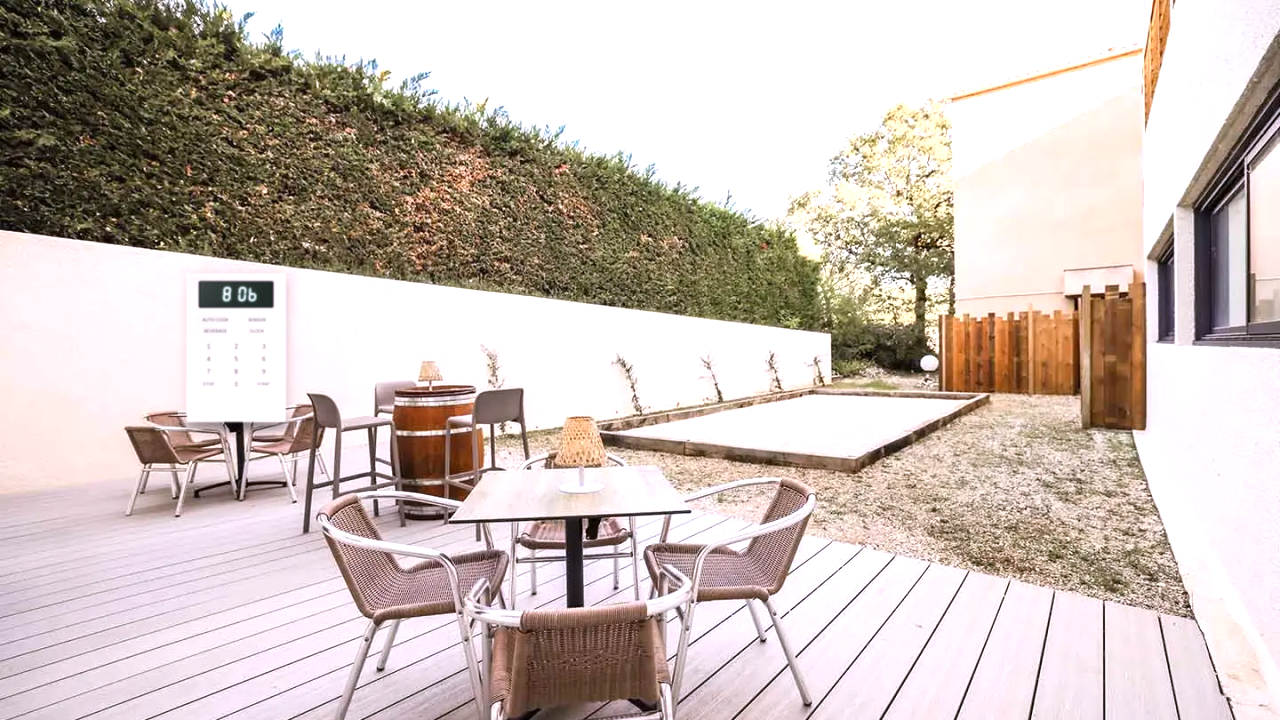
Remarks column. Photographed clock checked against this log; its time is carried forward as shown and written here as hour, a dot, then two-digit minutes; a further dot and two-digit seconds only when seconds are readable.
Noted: 8.06
